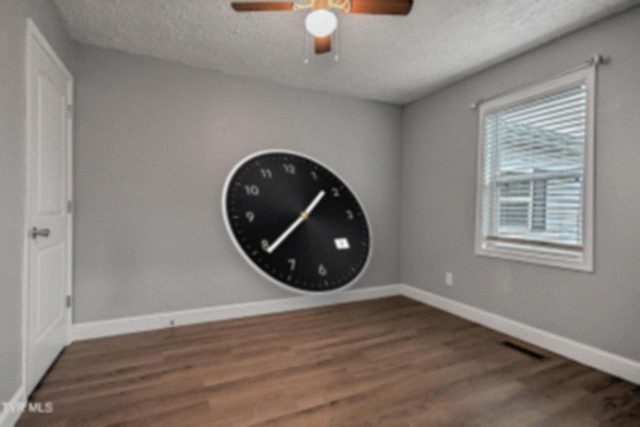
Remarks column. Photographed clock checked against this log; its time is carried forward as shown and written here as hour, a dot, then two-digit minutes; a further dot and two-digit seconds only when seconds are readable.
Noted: 1.39
